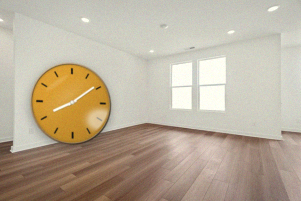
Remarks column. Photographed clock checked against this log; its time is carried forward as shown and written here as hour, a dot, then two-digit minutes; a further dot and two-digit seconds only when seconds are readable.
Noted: 8.09
